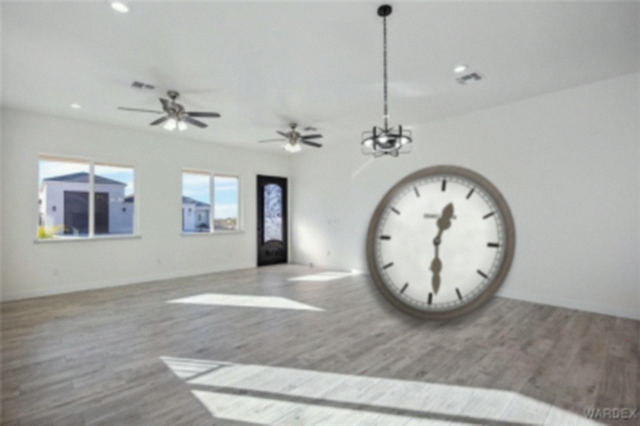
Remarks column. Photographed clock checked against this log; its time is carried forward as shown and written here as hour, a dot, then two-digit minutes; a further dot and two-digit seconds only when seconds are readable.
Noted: 12.29
